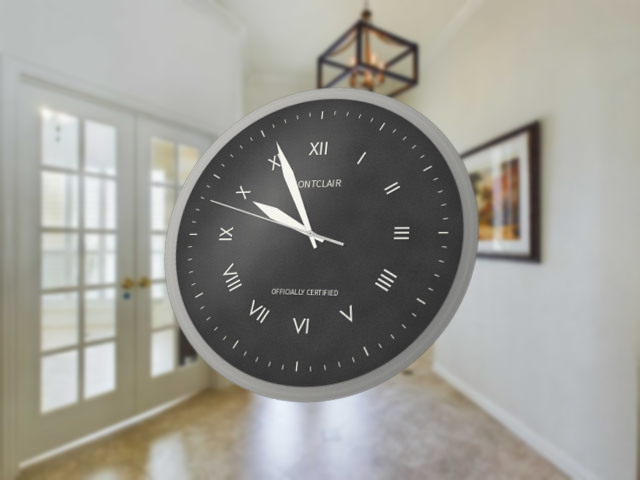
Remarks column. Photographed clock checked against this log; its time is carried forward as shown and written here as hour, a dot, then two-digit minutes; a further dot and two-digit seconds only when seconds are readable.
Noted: 9.55.48
